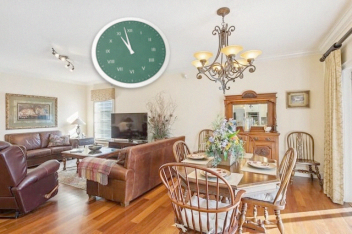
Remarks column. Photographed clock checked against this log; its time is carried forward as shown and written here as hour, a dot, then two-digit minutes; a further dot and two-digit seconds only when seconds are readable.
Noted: 10.58
